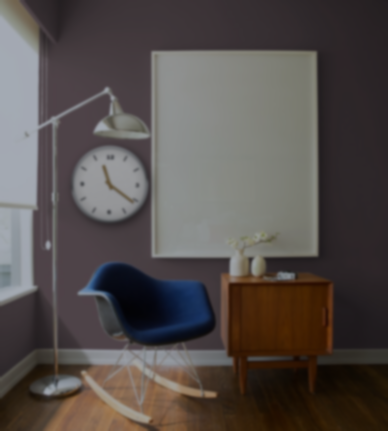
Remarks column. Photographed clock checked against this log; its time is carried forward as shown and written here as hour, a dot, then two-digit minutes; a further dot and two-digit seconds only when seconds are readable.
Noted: 11.21
